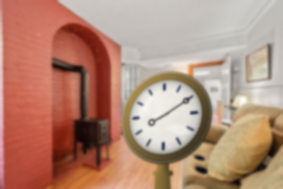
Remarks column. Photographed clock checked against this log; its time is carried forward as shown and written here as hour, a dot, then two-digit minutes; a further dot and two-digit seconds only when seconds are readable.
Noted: 8.10
